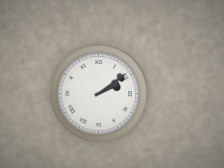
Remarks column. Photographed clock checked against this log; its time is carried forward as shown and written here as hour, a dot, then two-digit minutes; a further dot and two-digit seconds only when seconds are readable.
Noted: 2.09
